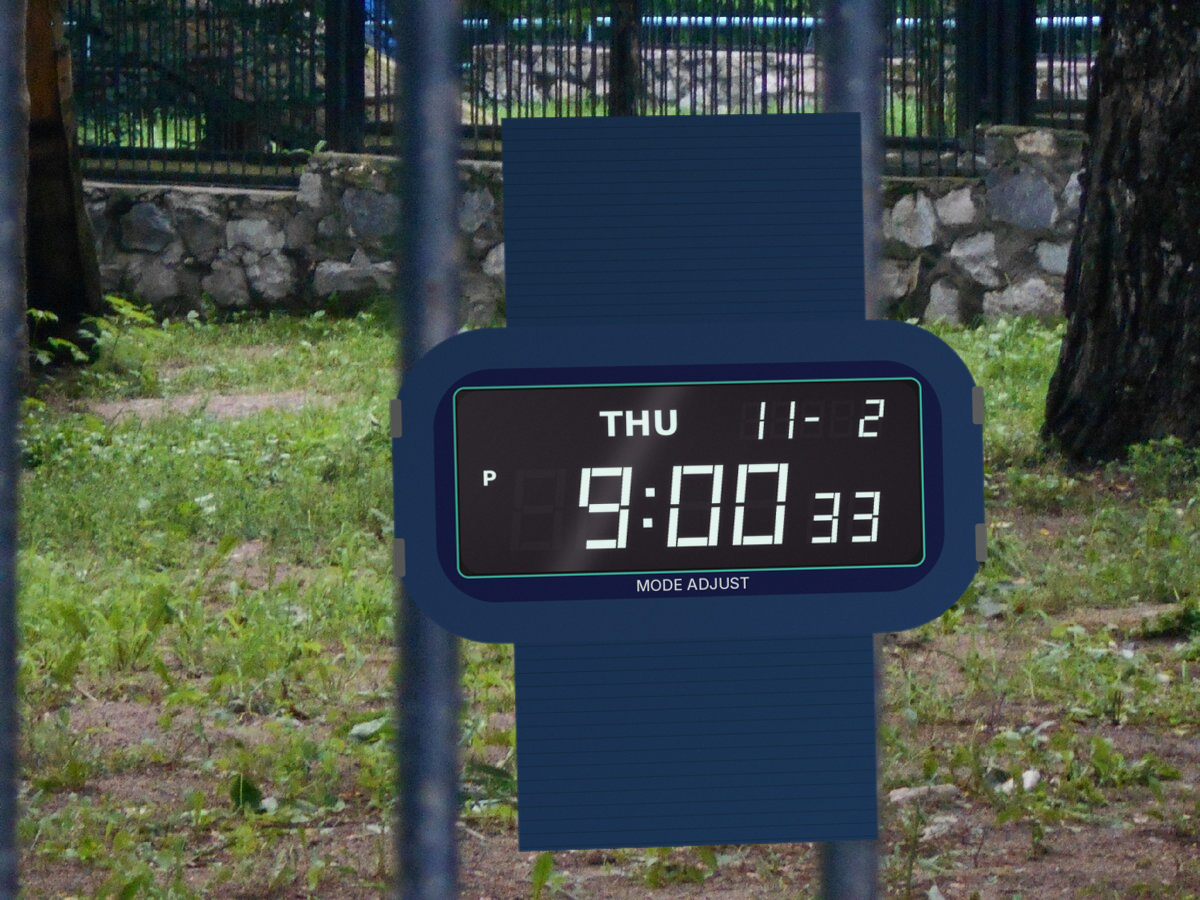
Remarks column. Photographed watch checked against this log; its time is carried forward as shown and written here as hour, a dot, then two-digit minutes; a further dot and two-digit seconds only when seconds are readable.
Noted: 9.00.33
